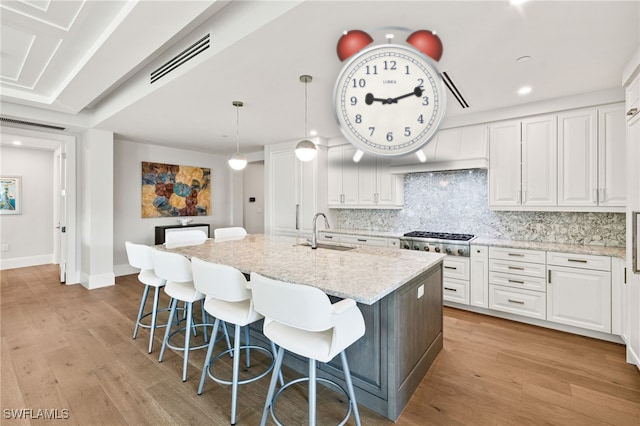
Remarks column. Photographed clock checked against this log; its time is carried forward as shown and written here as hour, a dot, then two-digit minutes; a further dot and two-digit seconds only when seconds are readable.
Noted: 9.12
